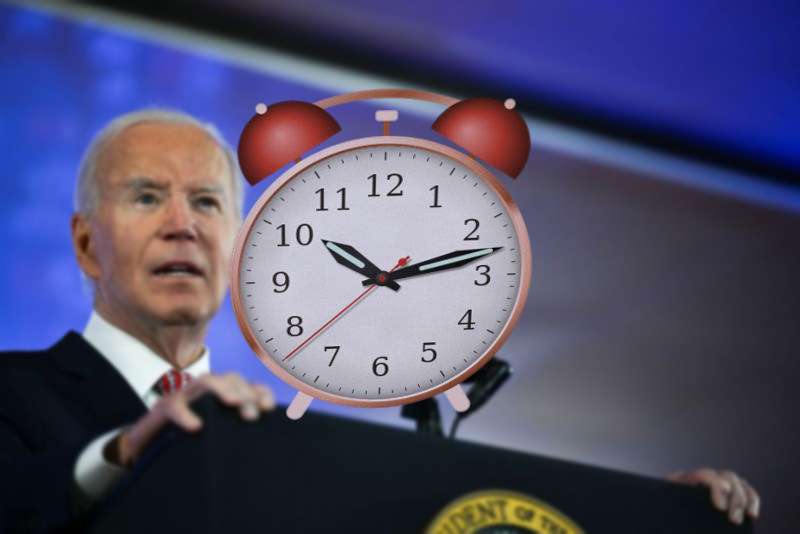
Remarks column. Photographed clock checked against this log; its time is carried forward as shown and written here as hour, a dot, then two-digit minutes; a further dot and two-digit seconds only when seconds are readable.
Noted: 10.12.38
